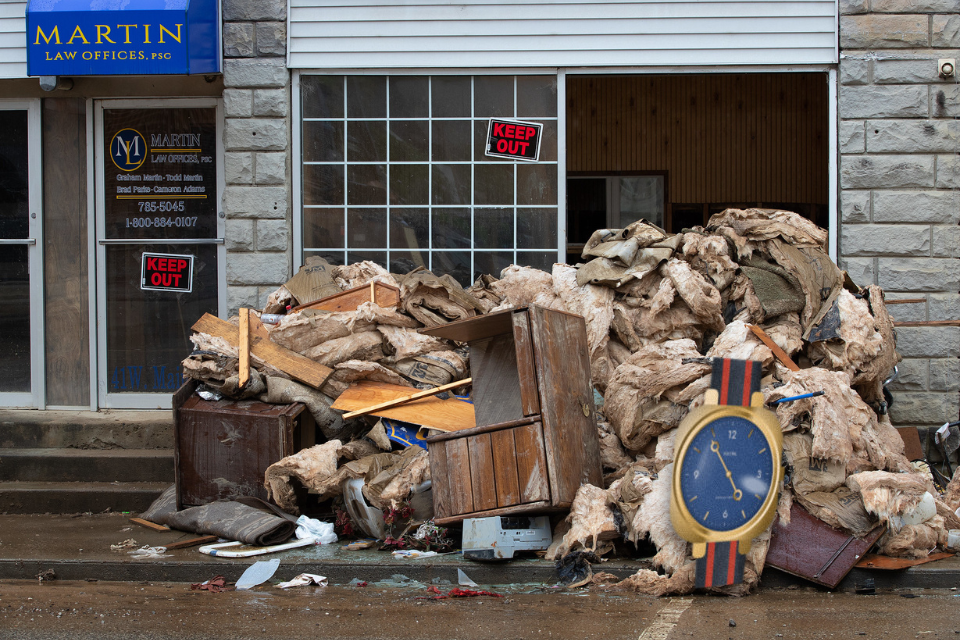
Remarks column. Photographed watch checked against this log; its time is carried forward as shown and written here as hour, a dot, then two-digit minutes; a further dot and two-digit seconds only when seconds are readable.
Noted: 4.54
